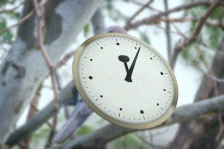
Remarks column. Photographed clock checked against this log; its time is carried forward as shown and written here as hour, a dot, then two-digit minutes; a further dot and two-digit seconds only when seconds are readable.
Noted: 12.06
